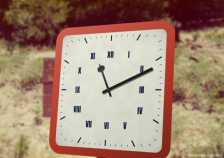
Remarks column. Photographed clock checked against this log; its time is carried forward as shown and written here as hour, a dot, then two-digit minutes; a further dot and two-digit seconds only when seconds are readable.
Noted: 11.11
